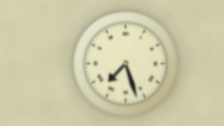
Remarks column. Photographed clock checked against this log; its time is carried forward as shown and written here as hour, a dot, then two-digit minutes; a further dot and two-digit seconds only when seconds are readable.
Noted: 7.27
